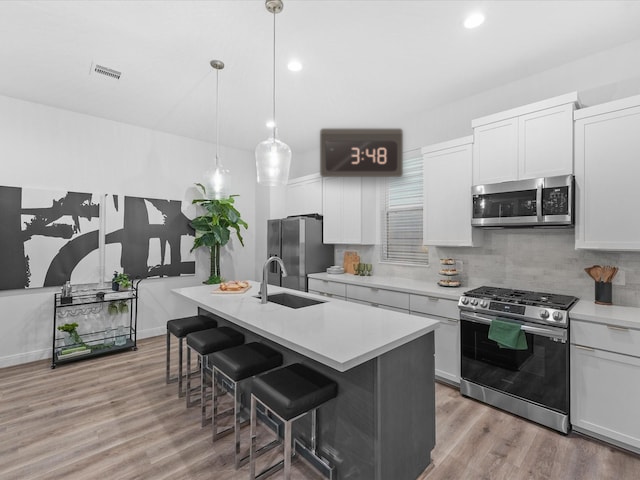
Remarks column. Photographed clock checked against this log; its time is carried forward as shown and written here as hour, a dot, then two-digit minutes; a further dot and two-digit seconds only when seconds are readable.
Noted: 3.48
